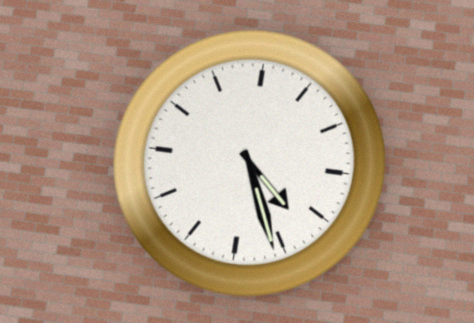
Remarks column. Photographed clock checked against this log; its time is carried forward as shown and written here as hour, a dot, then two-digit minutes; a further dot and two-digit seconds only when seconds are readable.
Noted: 4.26
